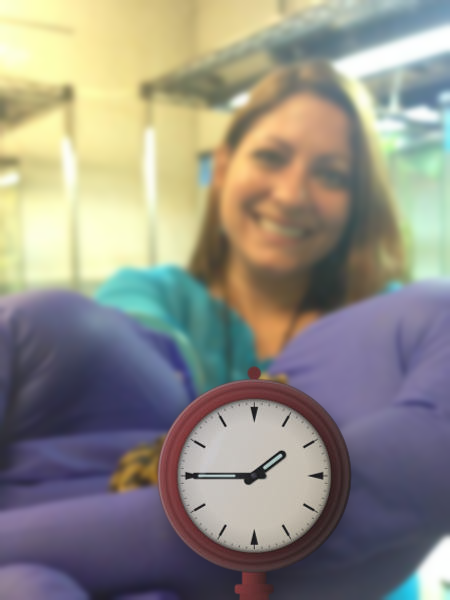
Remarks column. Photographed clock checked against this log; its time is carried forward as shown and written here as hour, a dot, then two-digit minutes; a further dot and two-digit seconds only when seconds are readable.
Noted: 1.45
